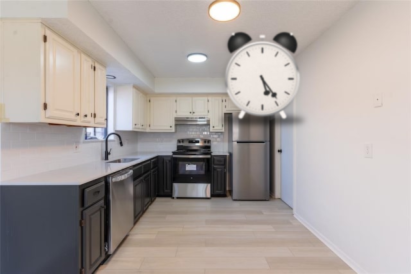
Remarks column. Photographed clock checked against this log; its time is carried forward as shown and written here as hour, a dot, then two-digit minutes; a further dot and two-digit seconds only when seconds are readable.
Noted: 5.24
